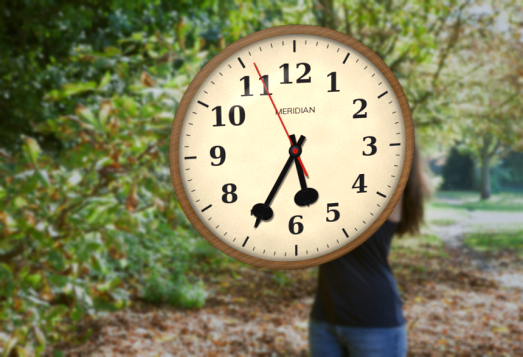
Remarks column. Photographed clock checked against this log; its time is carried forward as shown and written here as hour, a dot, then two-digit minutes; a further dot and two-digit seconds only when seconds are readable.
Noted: 5.34.56
